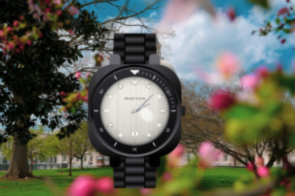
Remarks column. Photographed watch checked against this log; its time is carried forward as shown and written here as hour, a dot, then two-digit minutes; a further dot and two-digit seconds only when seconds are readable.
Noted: 2.08
